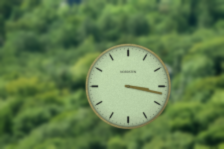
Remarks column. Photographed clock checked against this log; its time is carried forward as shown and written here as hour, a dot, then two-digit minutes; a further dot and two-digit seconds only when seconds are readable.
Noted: 3.17
